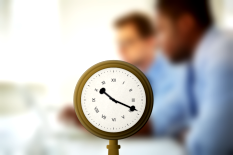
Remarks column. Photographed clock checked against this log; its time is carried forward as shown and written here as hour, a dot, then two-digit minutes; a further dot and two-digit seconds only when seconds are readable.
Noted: 10.19
